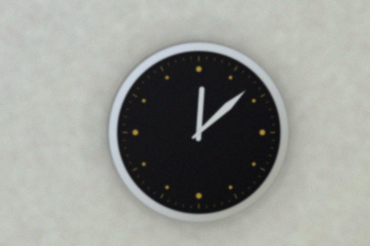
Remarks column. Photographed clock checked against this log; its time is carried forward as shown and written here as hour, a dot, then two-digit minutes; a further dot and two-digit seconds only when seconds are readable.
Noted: 12.08
